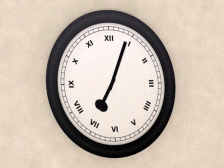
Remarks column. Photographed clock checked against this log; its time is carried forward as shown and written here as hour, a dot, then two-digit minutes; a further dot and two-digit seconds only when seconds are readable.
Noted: 7.04
